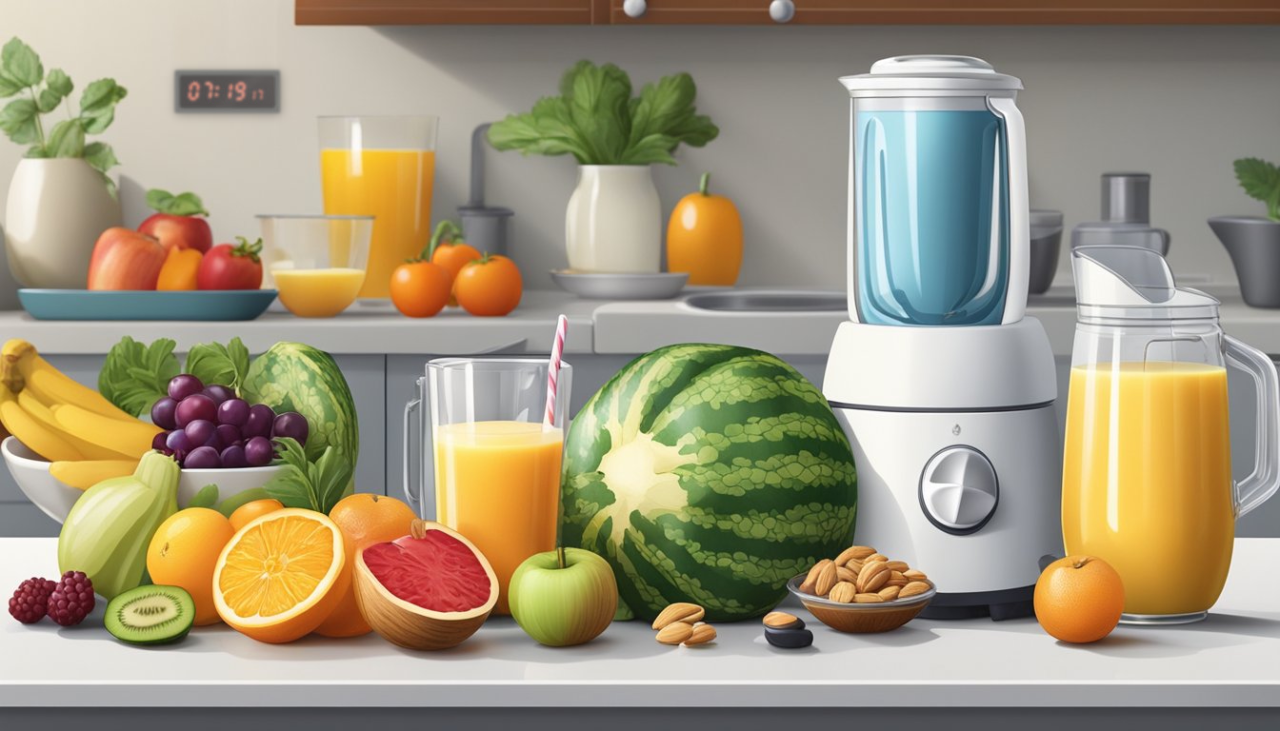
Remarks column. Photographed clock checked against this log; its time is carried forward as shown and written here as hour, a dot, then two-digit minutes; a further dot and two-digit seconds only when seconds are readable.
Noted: 7.19
